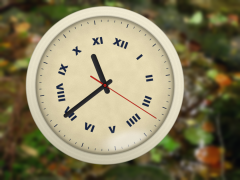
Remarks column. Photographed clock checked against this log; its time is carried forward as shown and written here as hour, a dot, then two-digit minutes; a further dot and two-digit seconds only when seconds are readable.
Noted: 10.35.17
